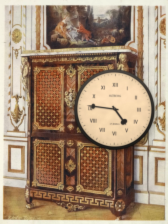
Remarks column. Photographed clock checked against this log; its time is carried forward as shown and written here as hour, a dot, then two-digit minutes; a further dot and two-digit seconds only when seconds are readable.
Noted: 4.46
